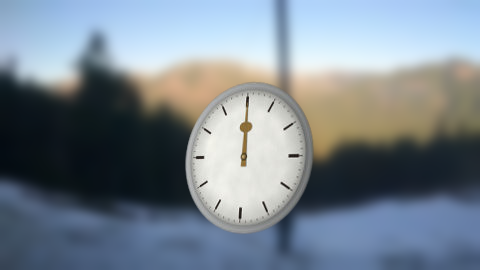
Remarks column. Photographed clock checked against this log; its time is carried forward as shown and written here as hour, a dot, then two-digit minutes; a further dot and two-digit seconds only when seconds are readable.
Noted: 12.00
